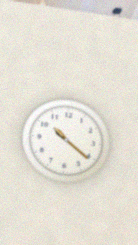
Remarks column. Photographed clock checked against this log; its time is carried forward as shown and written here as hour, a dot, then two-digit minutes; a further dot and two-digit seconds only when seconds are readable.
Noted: 10.21
